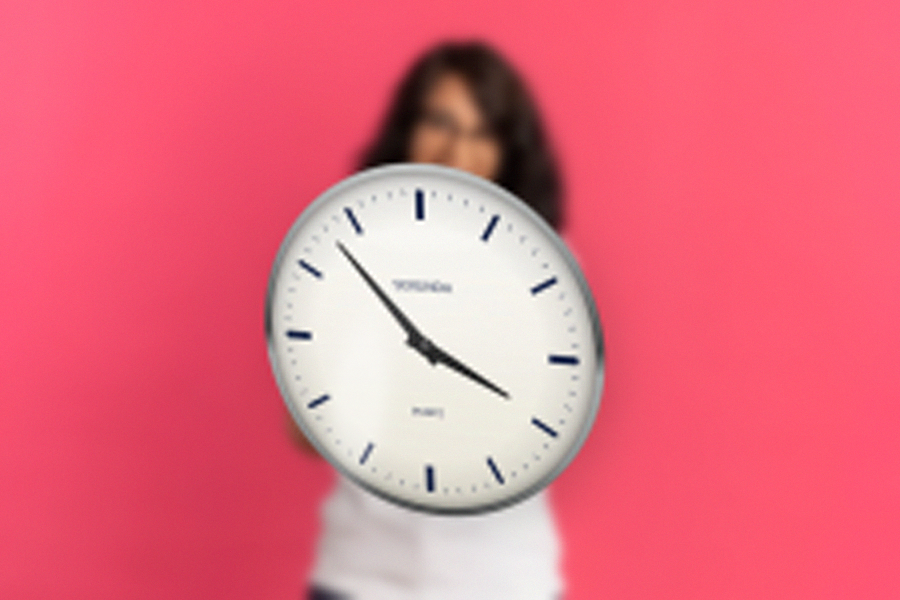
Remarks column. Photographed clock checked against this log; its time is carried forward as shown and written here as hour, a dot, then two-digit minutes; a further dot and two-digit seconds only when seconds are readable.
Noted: 3.53
